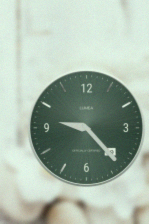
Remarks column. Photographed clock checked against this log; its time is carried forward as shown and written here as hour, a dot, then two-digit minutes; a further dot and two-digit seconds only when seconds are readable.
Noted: 9.23
